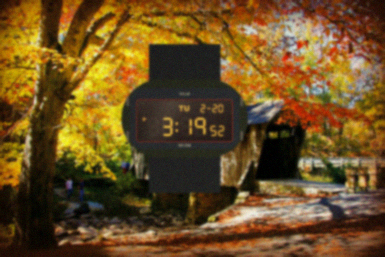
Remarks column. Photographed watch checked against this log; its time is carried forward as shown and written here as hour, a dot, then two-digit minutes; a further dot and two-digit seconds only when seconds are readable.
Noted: 3.19
